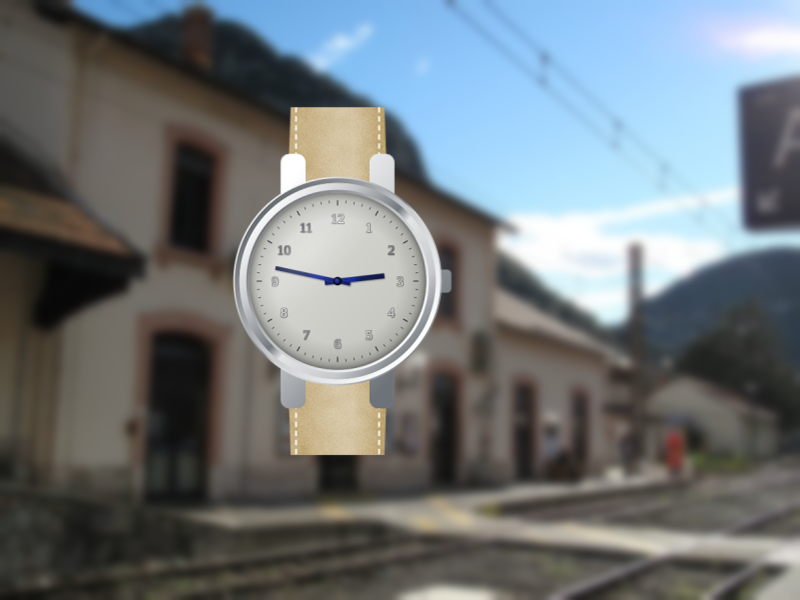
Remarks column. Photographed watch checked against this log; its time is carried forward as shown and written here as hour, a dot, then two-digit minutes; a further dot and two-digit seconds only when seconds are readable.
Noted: 2.47
